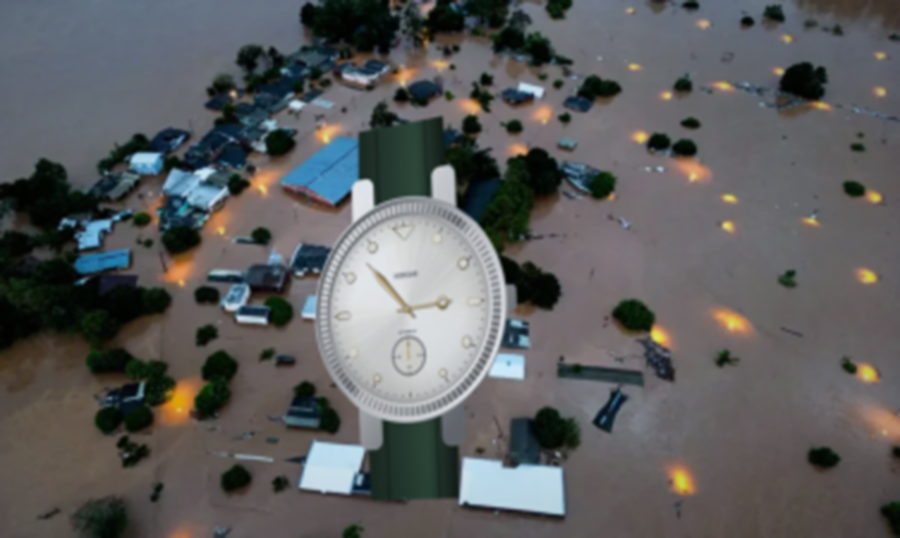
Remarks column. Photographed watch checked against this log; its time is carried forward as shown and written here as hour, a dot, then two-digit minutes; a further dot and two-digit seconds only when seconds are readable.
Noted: 2.53
